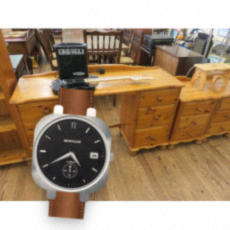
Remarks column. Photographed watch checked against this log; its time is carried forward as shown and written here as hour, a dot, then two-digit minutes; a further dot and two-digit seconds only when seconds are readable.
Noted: 4.40
